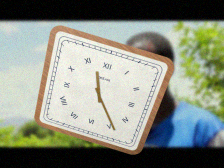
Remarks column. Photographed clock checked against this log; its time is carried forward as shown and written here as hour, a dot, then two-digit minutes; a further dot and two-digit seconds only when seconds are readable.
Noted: 11.24
